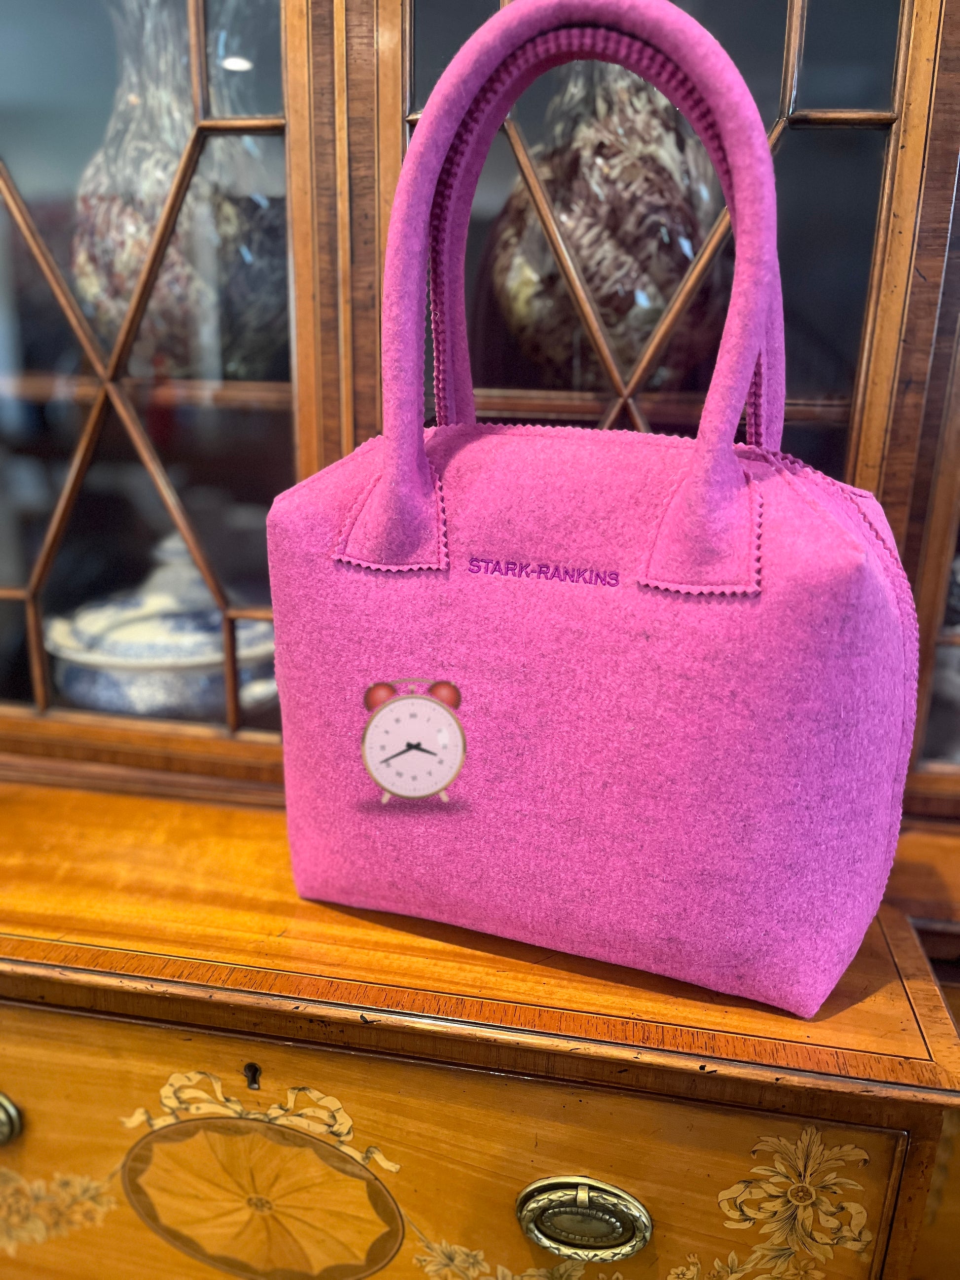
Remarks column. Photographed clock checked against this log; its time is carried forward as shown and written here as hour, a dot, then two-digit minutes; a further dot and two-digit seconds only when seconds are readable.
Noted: 3.41
